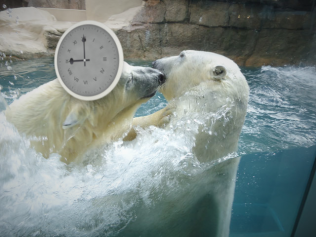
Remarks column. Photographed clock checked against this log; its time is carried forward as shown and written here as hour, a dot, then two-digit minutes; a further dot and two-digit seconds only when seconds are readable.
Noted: 9.00
